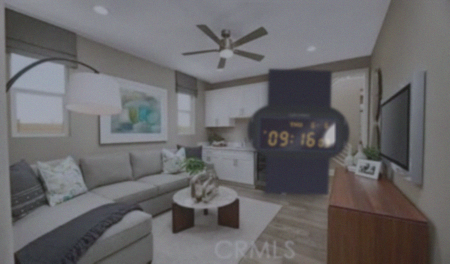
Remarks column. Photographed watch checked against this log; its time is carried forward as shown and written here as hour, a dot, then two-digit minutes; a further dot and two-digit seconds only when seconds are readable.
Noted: 9.16
